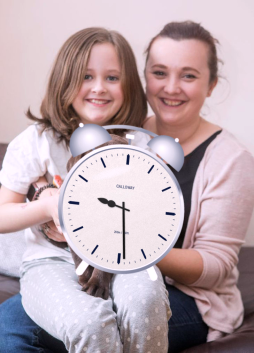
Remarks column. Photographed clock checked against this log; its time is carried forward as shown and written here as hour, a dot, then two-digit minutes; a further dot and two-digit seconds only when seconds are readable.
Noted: 9.29
